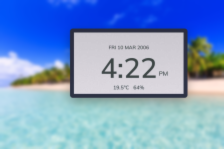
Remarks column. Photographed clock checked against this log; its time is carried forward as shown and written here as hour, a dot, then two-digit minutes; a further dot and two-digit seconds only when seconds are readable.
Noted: 4.22
